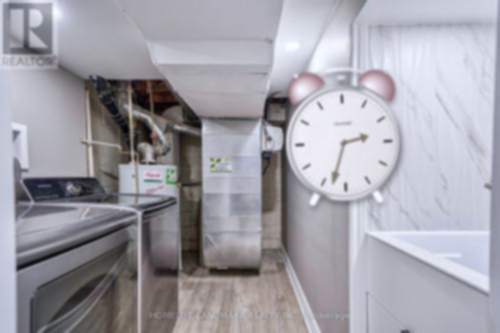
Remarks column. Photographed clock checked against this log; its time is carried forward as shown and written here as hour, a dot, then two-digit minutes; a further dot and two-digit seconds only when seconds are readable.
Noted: 2.33
